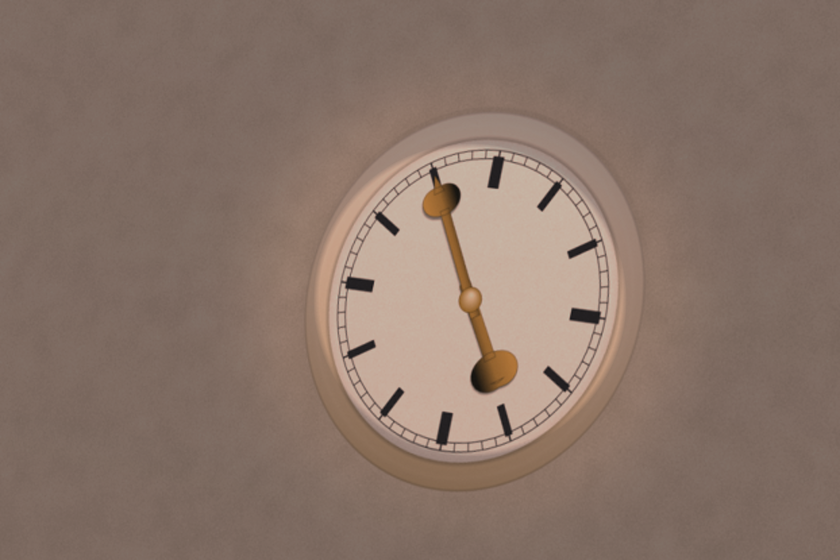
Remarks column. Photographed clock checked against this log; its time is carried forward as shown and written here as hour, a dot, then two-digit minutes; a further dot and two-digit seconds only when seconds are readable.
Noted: 4.55
